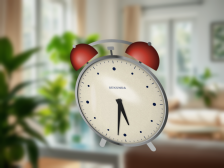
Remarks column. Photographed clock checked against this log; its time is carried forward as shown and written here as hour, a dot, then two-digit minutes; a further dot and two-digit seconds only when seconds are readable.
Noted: 5.32
